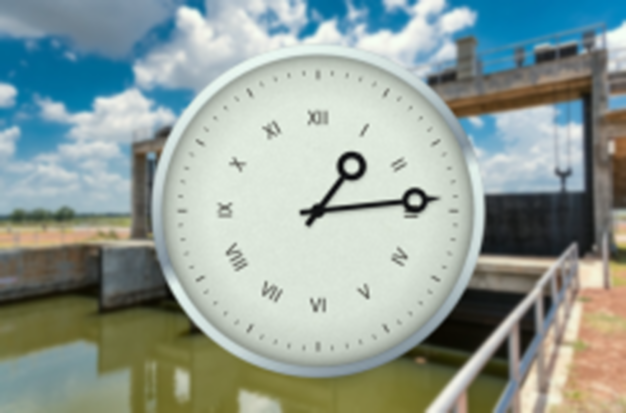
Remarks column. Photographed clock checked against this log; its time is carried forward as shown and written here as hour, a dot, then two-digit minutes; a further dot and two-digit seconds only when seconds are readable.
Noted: 1.14
